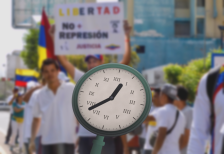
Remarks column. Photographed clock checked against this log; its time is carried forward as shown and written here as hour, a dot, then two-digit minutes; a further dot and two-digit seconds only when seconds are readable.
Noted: 12.38
